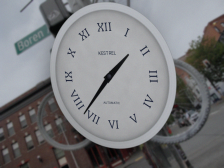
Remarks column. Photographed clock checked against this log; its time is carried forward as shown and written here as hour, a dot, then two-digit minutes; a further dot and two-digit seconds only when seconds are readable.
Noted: 1.37
